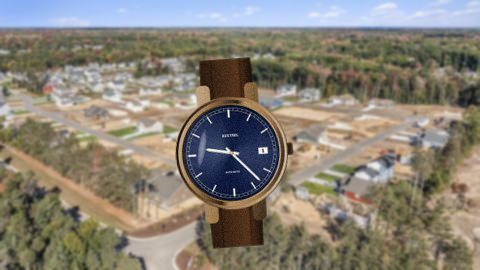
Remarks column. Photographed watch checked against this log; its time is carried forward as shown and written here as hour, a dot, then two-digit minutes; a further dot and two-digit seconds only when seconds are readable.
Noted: 9.23
